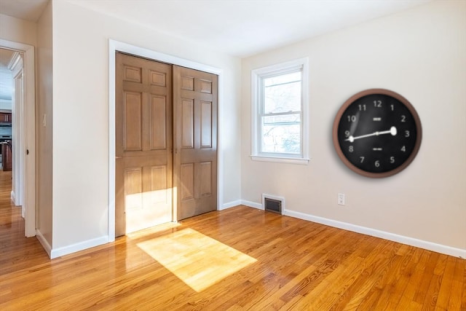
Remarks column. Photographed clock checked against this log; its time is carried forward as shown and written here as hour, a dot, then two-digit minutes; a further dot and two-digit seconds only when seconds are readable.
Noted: 2.43
